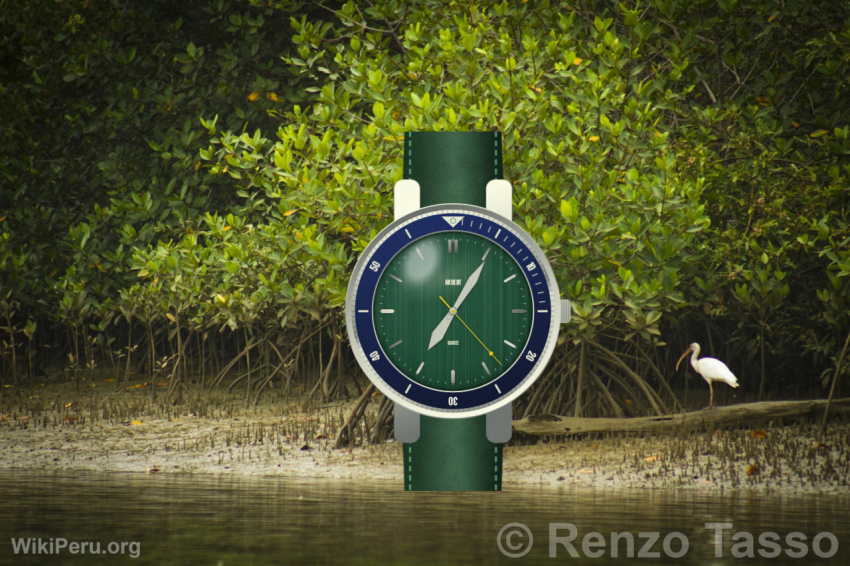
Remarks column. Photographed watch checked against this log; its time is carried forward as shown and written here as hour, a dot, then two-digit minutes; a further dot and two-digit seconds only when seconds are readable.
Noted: 7.05.23
